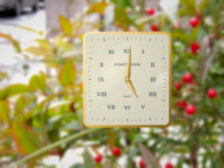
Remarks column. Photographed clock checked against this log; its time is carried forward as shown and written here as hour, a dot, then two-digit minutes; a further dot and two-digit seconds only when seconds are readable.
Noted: 5.01
